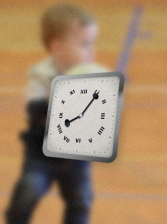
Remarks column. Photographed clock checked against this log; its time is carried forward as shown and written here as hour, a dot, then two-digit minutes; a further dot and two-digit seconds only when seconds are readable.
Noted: 8.06
